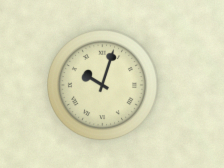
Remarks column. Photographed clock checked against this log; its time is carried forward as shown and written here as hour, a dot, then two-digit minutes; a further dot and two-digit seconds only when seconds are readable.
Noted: 10.03
